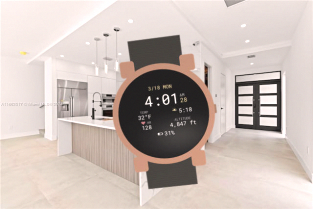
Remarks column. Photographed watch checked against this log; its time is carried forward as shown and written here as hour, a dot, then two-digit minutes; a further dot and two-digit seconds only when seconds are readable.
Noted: 4.01
